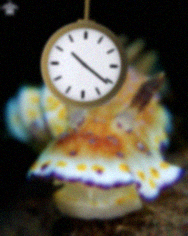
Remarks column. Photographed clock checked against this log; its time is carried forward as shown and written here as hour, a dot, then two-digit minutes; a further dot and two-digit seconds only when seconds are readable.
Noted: 10.21
